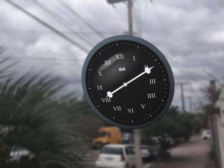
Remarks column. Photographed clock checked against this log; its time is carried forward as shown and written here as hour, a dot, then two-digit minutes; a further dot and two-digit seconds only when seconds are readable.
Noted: 8.11
